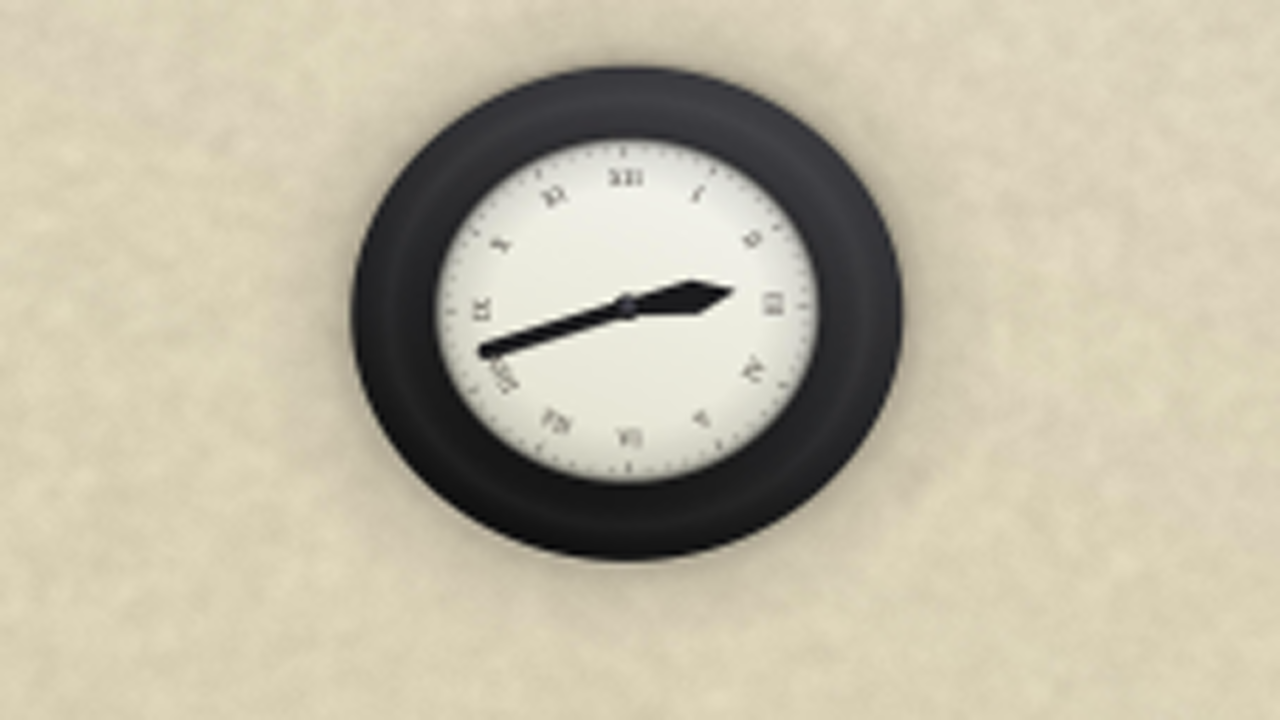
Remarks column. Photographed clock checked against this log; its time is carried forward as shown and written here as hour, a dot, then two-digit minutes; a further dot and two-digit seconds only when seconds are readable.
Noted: 2.42
